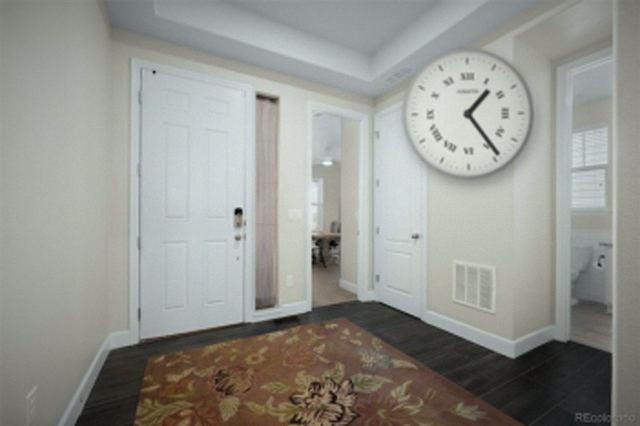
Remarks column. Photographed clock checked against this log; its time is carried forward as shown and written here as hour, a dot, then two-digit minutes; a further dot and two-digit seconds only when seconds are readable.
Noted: 1.24
